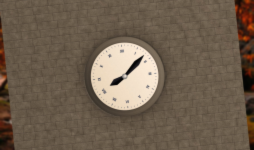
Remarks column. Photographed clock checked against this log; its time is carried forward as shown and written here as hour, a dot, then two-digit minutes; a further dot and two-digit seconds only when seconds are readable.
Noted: 8.08
